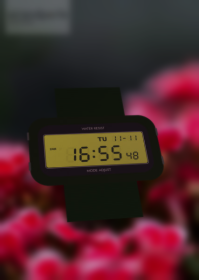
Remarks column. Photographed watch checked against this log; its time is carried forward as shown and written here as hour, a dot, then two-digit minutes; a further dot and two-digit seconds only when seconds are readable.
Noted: 16.55
